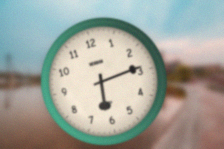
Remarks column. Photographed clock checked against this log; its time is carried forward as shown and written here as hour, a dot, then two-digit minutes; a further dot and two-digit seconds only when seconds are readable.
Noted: 6.14
